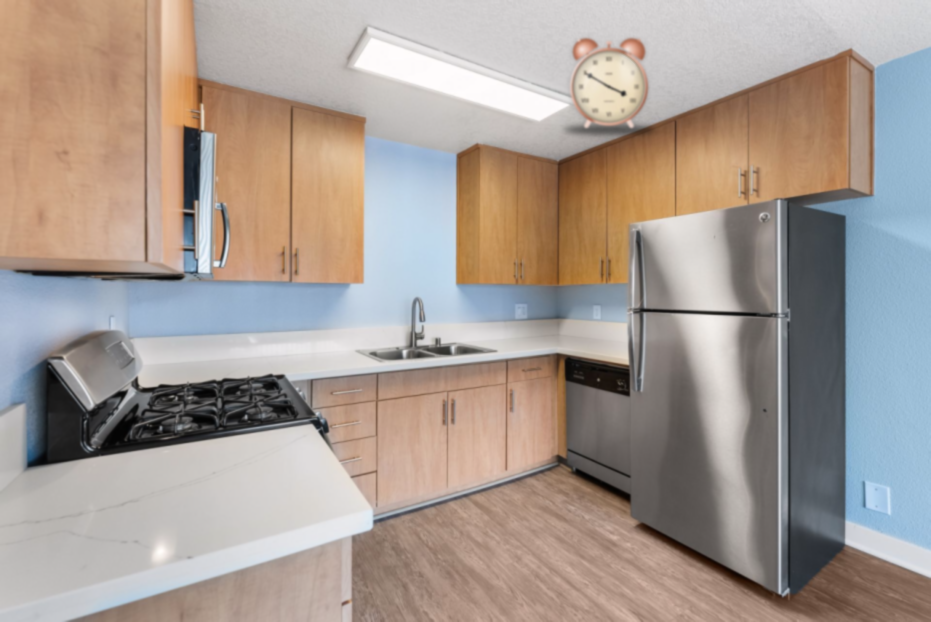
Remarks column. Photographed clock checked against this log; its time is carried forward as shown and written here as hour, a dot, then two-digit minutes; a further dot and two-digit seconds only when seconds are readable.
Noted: 3.50
